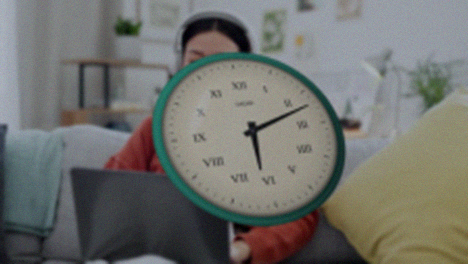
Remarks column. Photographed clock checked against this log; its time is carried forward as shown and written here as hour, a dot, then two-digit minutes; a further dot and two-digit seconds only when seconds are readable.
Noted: 6.12
